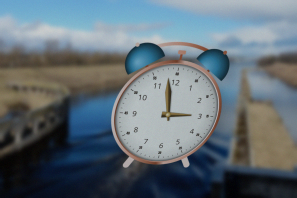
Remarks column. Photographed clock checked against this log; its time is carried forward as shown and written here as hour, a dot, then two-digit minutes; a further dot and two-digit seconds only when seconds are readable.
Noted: 2.58
